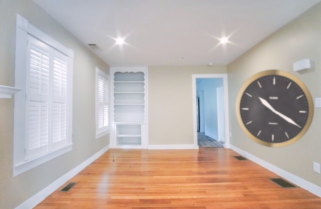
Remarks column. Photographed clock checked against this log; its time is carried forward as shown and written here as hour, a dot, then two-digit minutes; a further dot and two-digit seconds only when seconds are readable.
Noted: 10.20
